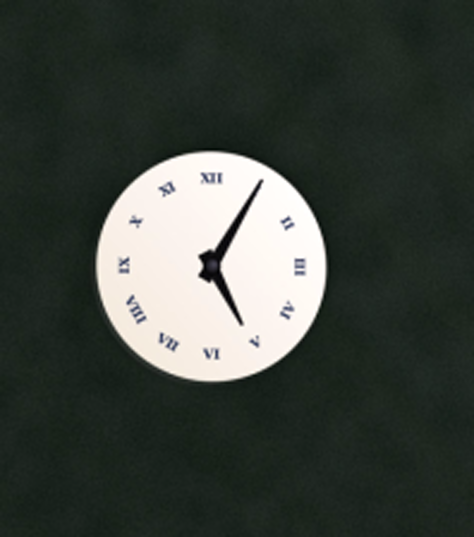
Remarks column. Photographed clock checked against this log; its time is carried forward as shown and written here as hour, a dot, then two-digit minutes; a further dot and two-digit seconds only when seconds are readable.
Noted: 5.05
